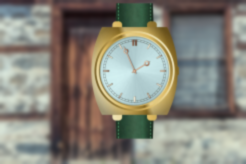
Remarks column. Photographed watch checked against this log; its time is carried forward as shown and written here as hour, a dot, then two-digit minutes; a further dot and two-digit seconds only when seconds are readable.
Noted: 1.56
